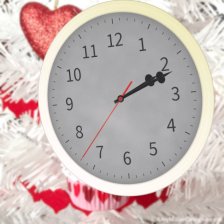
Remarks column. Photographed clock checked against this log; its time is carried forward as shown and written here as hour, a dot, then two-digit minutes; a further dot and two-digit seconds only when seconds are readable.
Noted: 2.11.37
